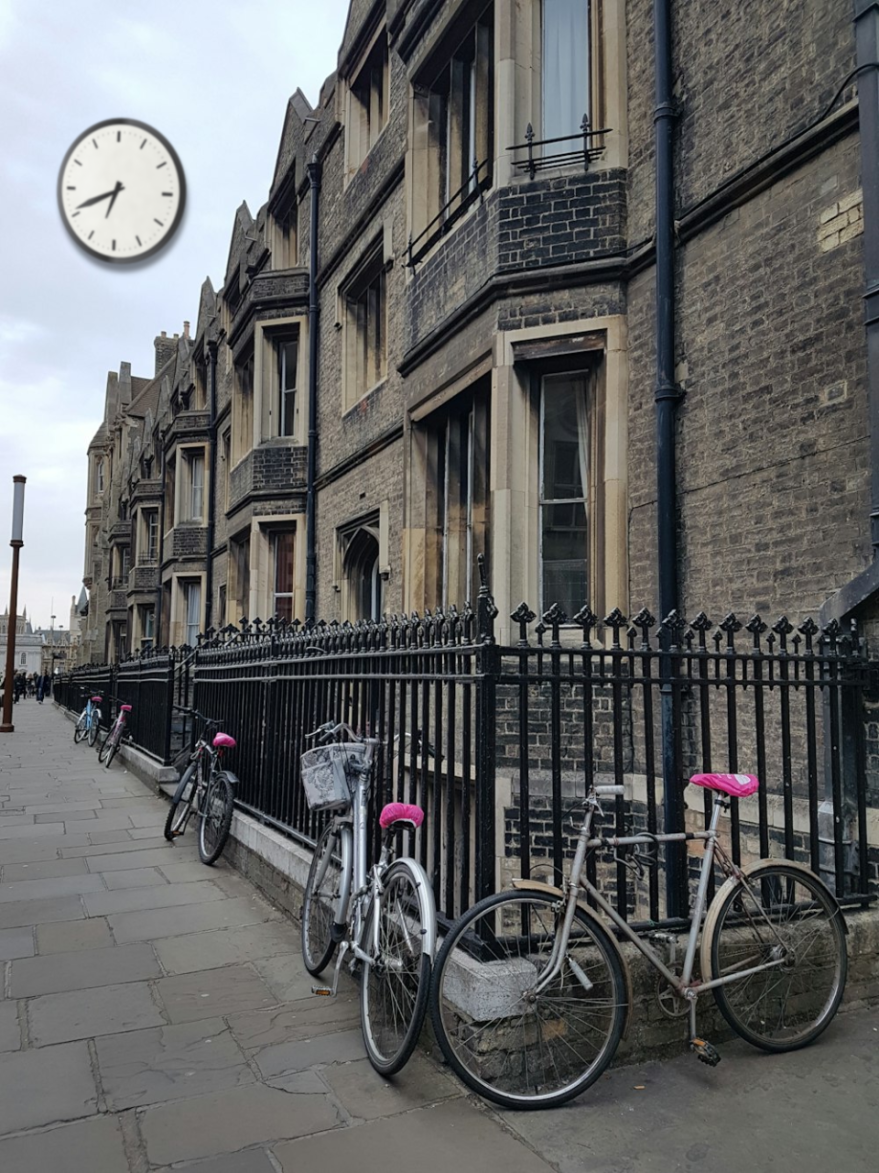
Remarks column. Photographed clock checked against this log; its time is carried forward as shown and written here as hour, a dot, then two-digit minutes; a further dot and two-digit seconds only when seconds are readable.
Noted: 6.41
